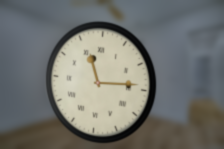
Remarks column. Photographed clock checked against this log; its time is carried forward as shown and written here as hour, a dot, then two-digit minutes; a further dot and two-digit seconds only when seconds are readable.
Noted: 11.14
